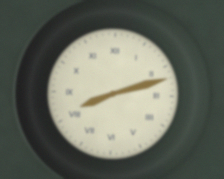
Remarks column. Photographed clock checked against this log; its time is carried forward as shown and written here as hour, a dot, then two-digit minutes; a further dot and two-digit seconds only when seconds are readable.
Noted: 8.12
